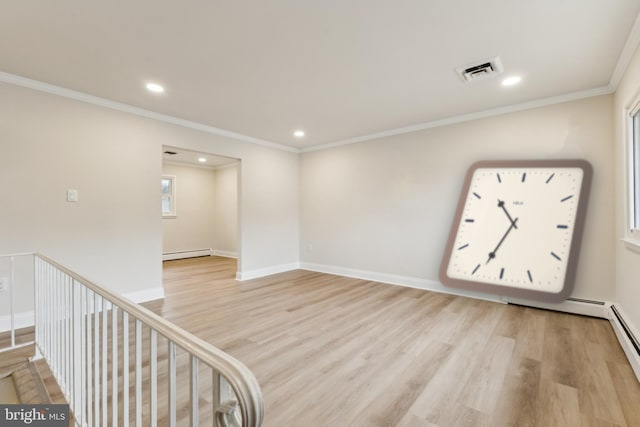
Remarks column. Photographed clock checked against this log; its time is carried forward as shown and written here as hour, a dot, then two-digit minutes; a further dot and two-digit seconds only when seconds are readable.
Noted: 10.34
